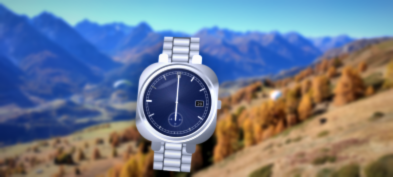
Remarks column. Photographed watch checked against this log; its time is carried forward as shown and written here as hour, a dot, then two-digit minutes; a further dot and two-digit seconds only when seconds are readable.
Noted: 6.00
